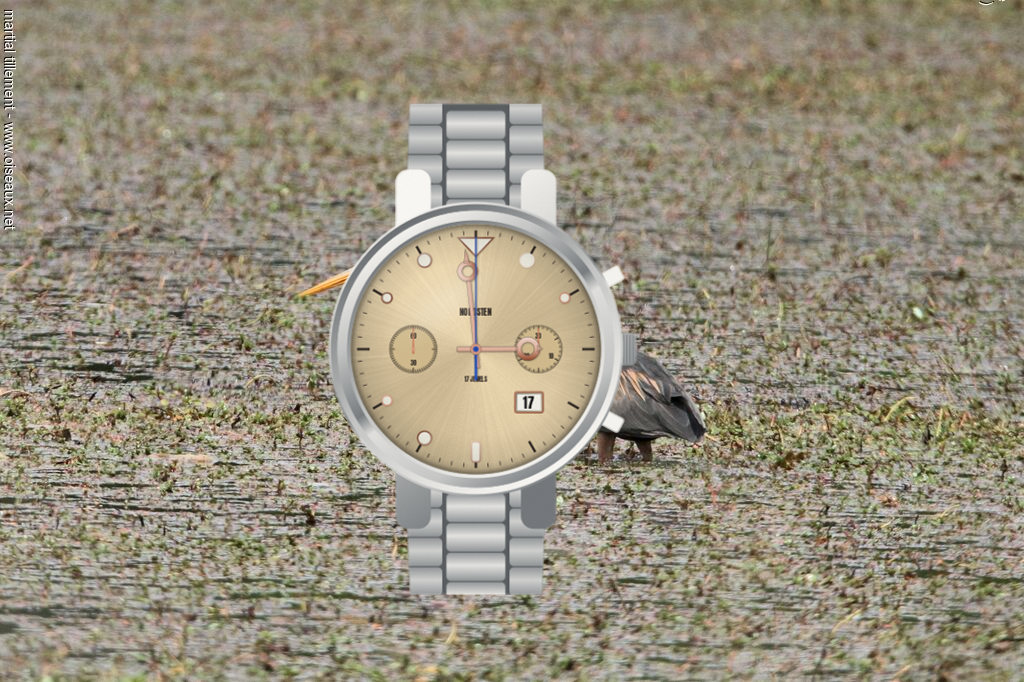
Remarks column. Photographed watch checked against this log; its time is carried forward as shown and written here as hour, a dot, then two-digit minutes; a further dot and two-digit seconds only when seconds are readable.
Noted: 2.59
